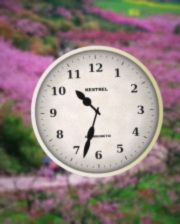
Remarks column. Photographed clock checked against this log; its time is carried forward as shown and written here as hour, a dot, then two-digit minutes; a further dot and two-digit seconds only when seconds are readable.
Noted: 10.33
